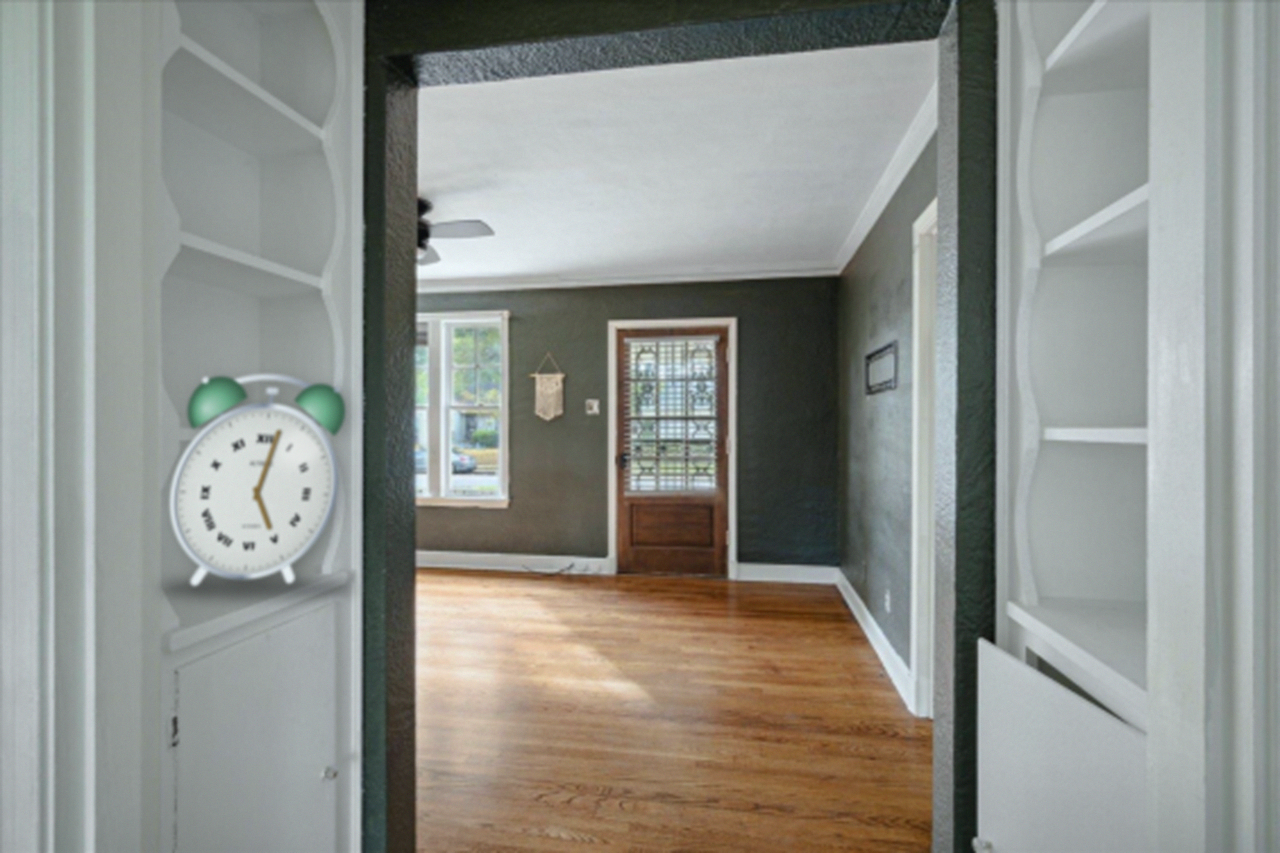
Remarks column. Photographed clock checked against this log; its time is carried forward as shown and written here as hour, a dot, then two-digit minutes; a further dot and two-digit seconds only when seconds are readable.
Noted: 5.02
